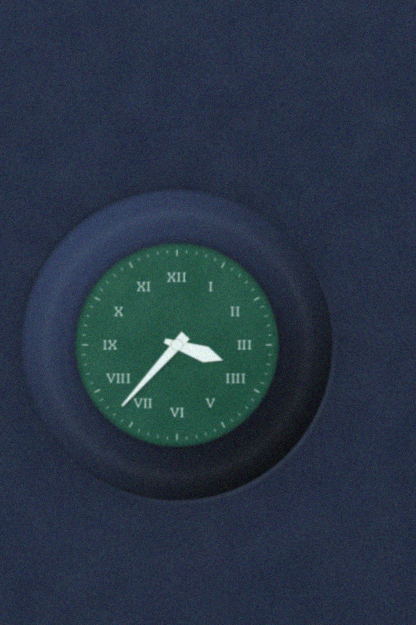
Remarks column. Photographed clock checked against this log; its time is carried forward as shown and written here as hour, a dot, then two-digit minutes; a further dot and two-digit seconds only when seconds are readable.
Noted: 3.37
